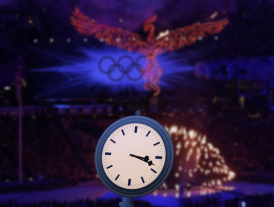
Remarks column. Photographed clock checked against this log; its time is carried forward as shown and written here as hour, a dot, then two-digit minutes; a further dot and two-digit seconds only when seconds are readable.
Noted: 3.18
